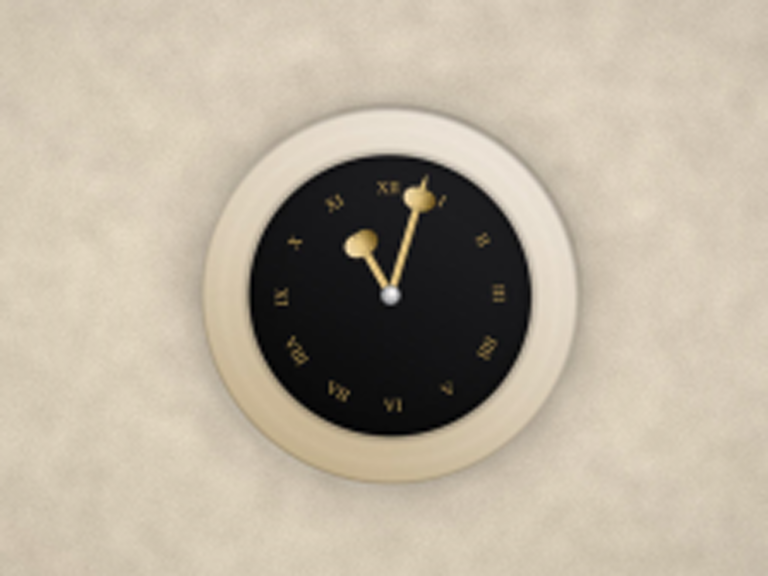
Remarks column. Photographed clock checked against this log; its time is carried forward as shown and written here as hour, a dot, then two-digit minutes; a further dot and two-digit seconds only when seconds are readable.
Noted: 11.03
